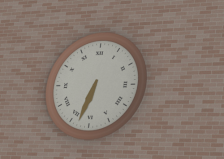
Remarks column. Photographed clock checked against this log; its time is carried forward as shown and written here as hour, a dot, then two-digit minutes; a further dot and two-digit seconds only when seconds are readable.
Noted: 6.33
